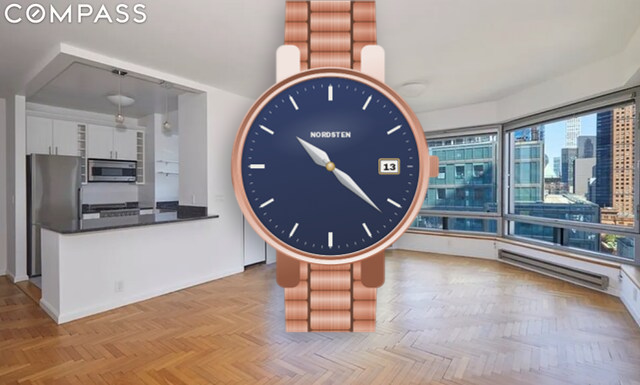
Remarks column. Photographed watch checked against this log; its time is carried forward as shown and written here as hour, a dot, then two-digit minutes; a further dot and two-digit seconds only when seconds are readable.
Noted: 10.22
